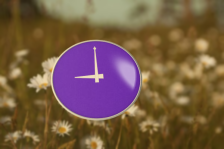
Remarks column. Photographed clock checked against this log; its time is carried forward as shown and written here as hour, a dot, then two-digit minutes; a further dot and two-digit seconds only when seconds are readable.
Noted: 9.00
